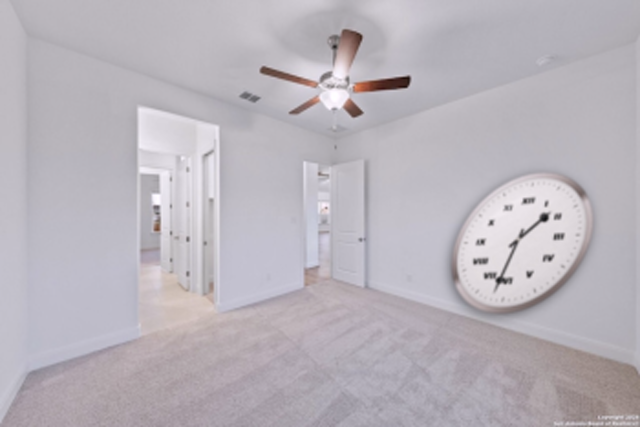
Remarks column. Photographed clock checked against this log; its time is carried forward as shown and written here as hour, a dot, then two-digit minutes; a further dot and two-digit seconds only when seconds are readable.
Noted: 1.32
